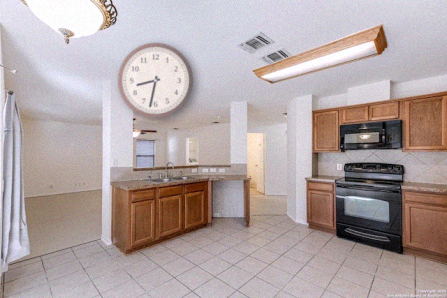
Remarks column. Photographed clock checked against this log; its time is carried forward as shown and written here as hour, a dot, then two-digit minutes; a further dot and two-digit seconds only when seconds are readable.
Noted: 8.32
